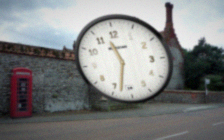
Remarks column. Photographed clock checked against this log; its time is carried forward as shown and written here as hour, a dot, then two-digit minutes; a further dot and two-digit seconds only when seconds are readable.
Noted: 11.33
